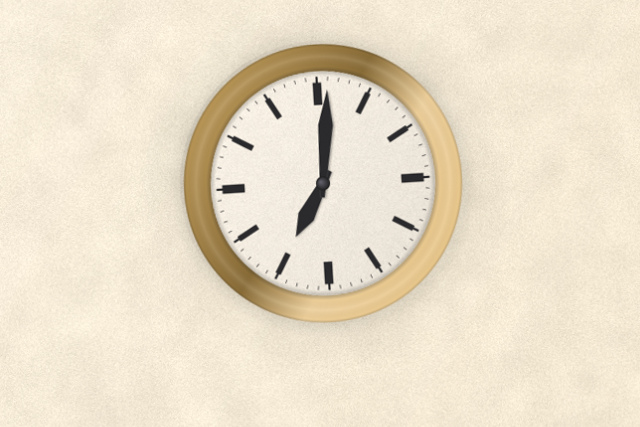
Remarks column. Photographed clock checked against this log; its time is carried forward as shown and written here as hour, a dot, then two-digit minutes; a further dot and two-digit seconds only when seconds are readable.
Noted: 7.01
